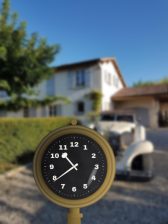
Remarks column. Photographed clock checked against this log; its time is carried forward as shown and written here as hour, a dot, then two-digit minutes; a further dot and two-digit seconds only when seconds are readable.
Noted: 10.39
